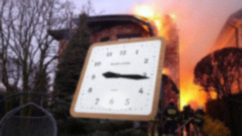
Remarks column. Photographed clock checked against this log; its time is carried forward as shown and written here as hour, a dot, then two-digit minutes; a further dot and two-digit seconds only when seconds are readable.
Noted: 9.16
